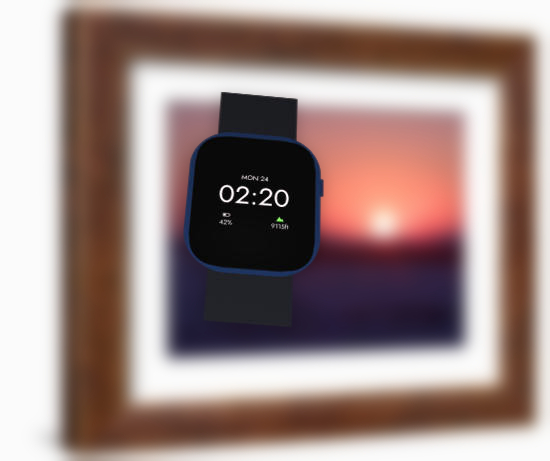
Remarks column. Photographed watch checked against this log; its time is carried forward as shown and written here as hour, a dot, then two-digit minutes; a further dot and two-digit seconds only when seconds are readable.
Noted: 2.20
